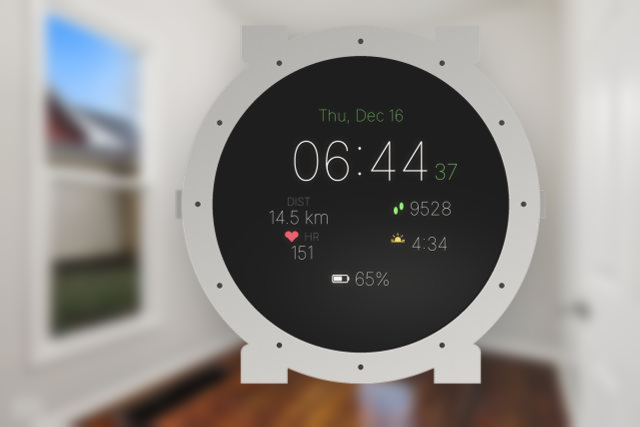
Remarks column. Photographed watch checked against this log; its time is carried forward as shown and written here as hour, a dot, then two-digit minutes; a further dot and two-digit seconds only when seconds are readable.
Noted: 6.44.37
